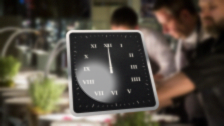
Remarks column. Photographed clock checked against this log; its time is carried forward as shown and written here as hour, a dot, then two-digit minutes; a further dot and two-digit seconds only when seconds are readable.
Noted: 12.00
